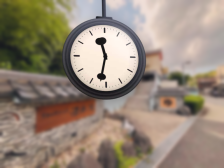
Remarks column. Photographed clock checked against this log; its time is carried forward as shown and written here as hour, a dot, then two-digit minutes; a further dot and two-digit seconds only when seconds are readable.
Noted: 11.32
